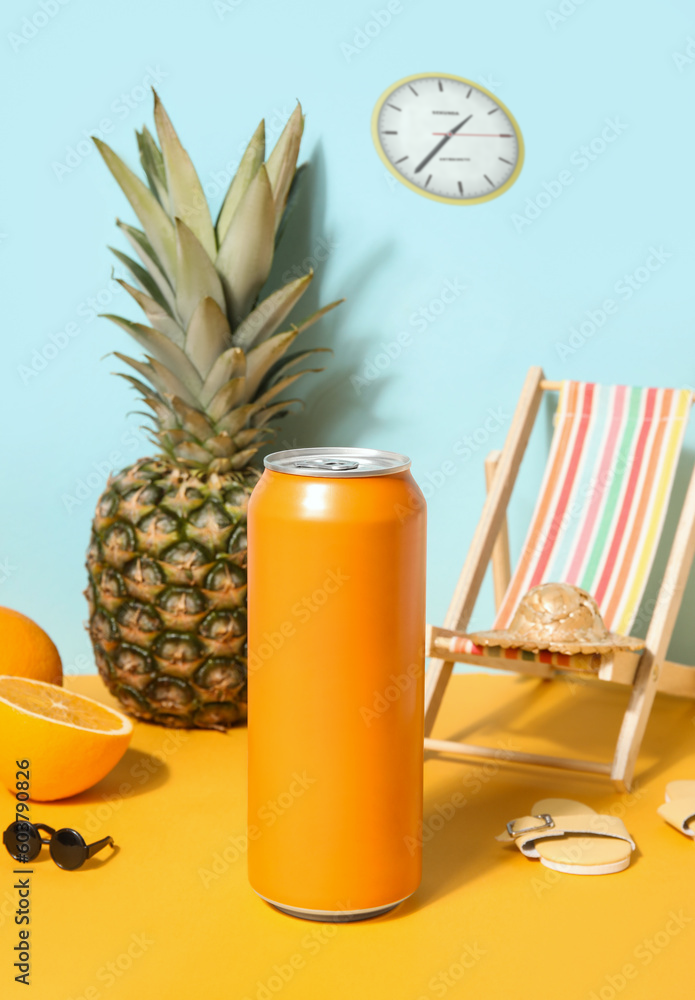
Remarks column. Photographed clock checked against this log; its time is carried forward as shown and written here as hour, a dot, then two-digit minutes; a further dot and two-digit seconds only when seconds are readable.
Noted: 1.37.15
